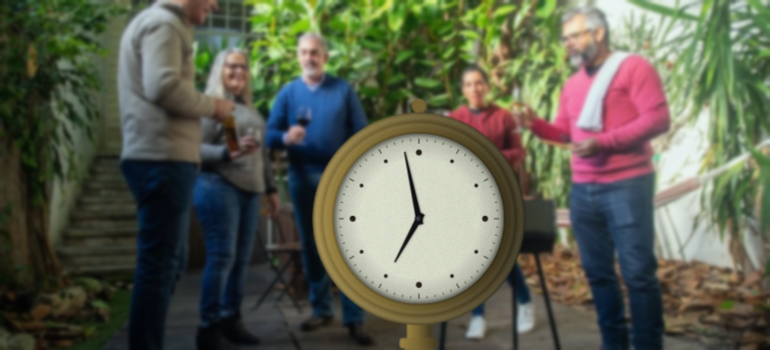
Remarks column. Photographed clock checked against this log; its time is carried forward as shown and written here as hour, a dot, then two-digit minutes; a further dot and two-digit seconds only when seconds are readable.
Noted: 6.58
